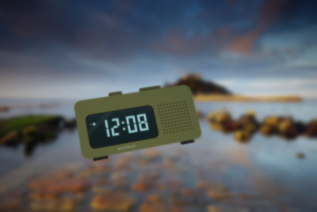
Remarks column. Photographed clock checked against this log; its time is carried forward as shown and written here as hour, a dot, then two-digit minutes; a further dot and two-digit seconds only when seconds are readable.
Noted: 12.08
